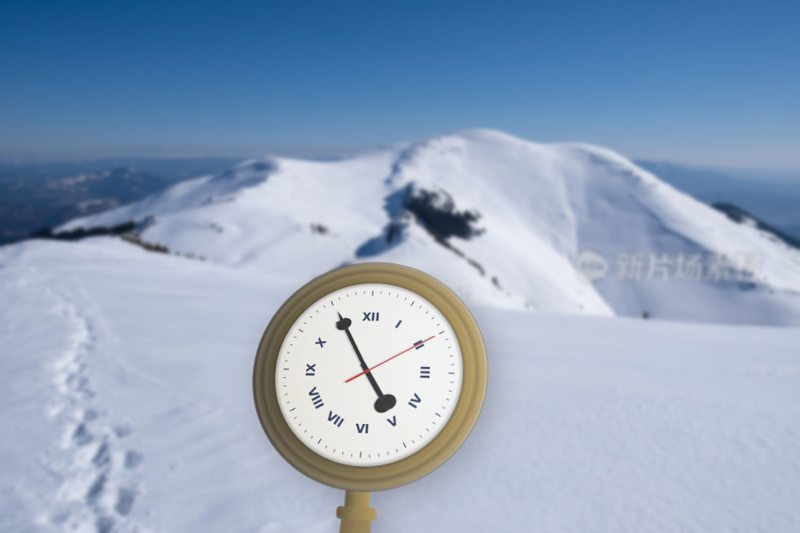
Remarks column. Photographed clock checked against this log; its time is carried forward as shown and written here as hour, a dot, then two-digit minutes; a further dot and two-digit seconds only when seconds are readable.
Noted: 4.55.10
